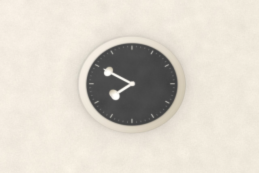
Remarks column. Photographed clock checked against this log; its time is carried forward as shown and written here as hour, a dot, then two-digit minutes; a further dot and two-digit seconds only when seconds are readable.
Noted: 7.50
